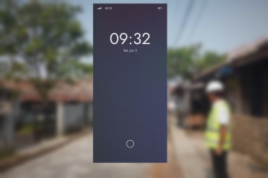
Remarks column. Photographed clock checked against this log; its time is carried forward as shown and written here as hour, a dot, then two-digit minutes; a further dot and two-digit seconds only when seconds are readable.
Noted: 9.32
